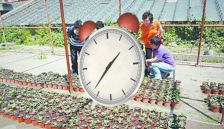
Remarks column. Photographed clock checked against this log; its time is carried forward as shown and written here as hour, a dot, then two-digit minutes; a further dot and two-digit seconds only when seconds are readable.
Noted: 1.37
